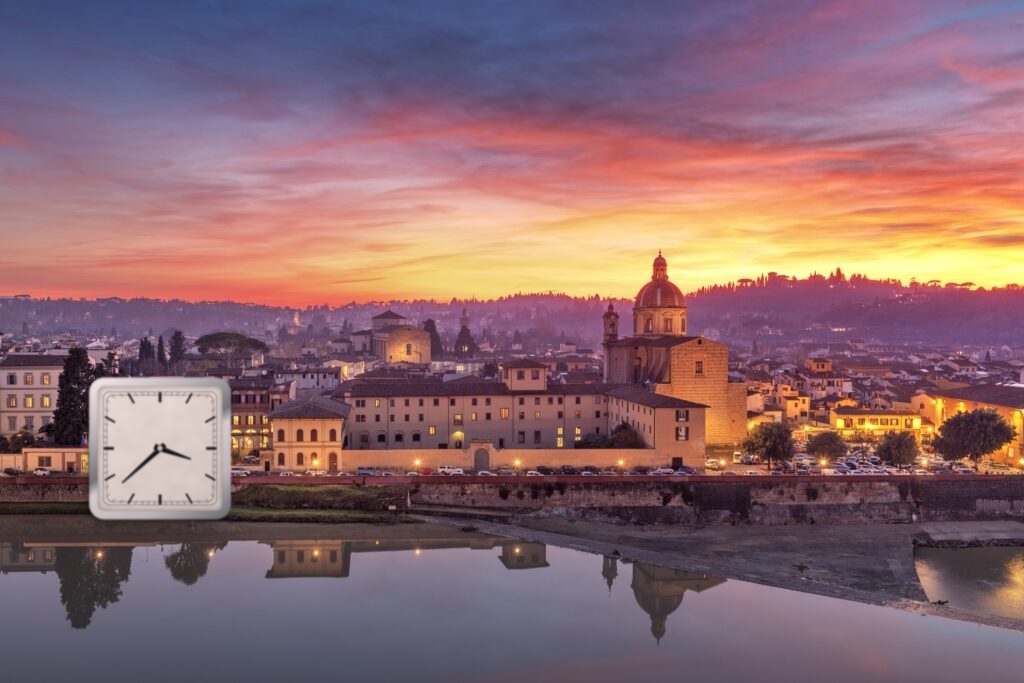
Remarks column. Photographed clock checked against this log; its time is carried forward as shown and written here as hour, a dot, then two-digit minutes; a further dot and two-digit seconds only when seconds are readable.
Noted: 3.38
